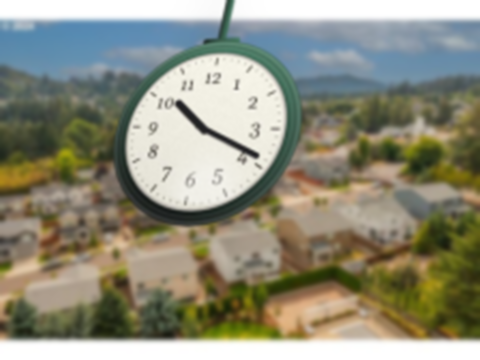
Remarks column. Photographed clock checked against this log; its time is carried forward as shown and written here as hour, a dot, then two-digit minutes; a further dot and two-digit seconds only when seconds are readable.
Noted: 10.19
